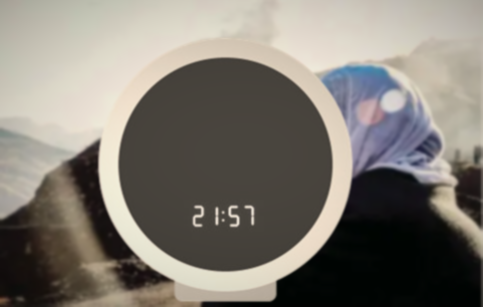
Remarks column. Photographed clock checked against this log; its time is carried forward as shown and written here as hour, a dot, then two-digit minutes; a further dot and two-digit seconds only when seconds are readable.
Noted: 21.57
